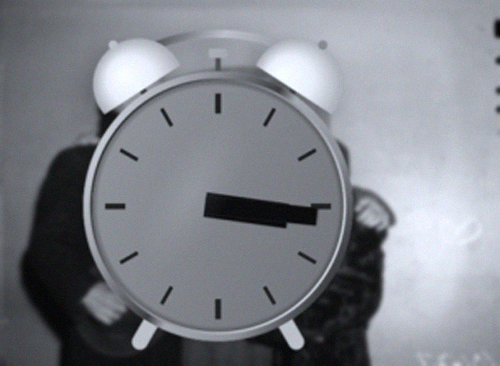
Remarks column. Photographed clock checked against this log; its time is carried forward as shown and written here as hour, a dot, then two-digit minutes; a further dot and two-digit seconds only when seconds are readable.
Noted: 3.16
